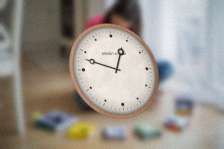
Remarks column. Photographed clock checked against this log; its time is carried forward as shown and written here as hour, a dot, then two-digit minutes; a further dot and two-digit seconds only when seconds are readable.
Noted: 12.48
